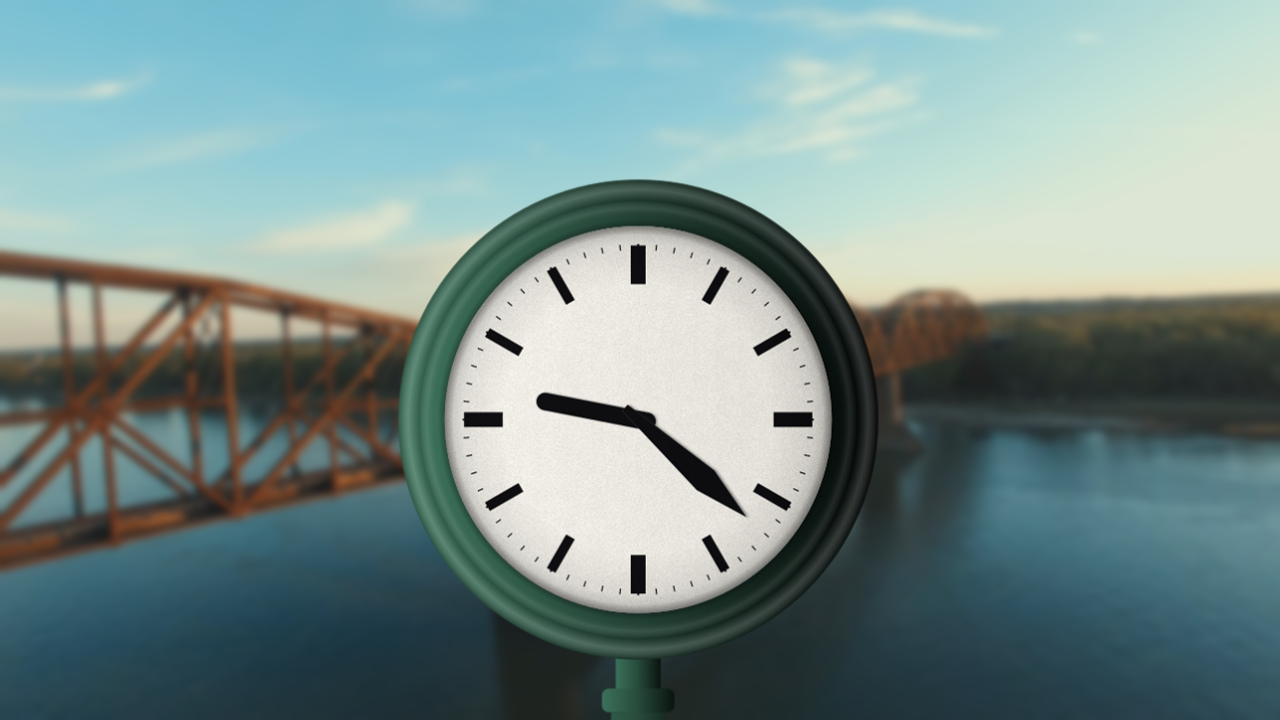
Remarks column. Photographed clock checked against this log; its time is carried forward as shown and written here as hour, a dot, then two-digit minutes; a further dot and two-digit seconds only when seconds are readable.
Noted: 9.22
